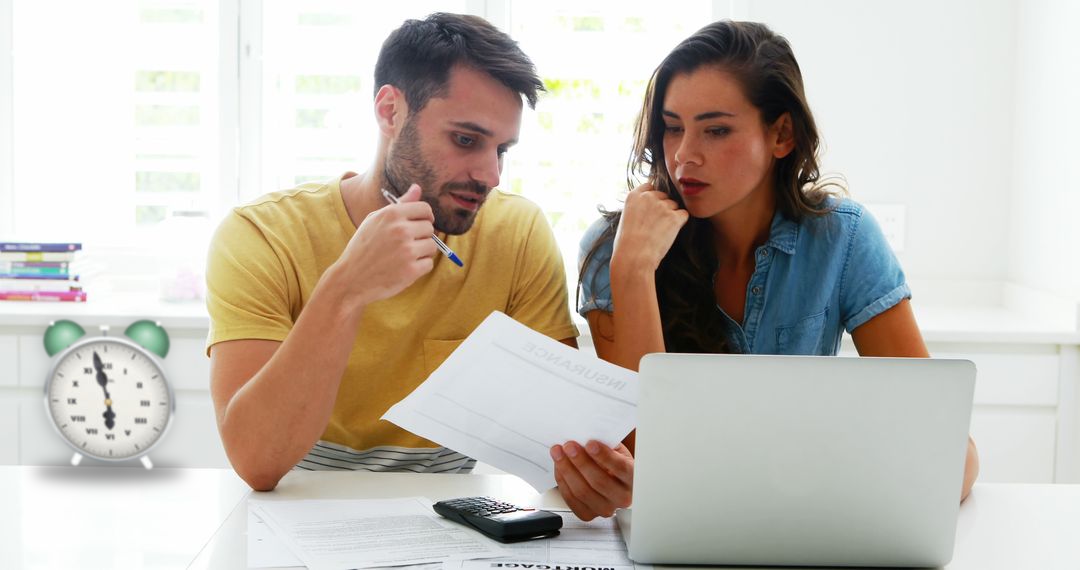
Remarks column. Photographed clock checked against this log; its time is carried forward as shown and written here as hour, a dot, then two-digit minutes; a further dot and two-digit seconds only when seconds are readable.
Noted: 5.58
